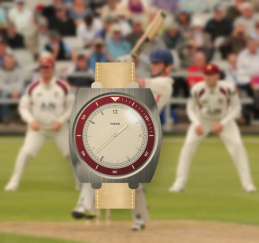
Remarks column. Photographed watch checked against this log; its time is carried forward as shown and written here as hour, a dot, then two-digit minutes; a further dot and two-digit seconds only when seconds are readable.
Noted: 1.38
